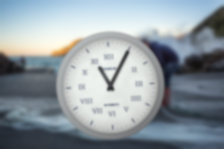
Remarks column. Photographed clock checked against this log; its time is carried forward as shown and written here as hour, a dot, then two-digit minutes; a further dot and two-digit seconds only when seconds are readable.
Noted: 11.05
